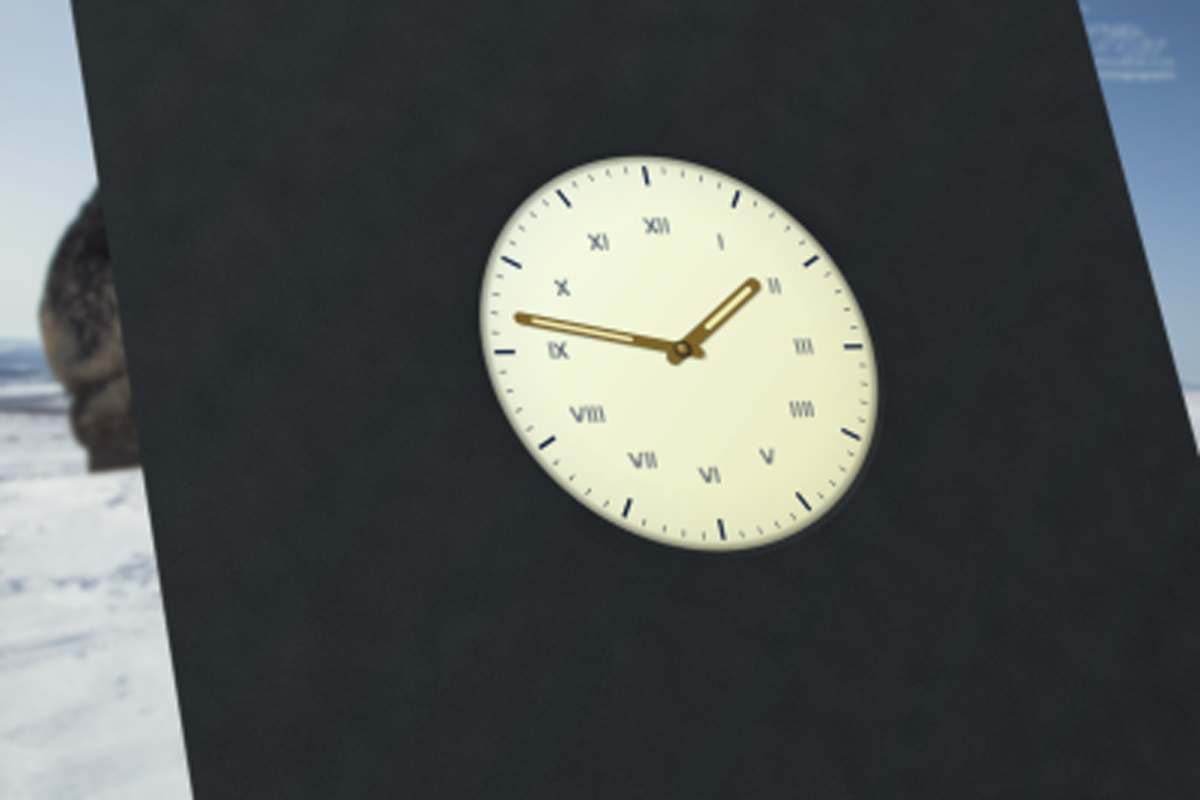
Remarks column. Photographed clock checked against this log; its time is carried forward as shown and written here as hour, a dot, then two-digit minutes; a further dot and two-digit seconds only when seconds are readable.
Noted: 1.47
